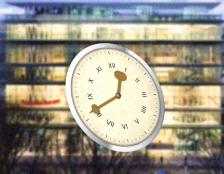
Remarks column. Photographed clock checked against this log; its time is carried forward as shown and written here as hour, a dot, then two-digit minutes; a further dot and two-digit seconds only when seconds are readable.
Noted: 12.41
